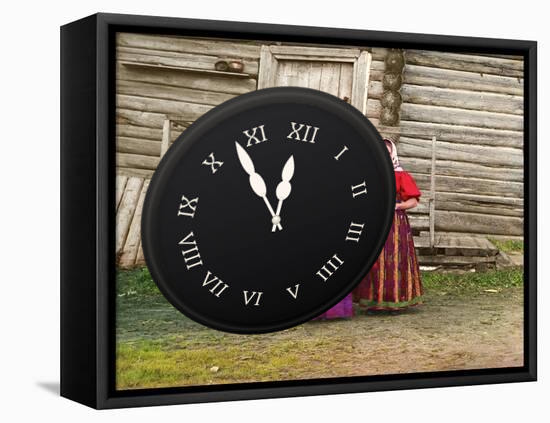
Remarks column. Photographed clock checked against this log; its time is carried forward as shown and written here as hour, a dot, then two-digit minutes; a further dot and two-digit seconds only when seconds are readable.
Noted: 11.53
